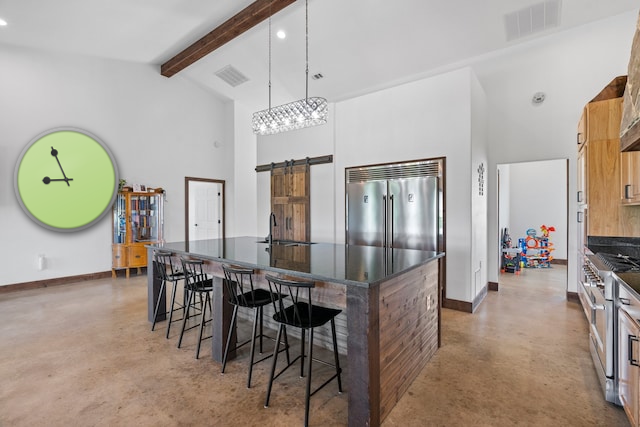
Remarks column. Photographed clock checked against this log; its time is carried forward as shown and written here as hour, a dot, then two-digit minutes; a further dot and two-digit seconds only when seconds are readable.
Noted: 8.56
